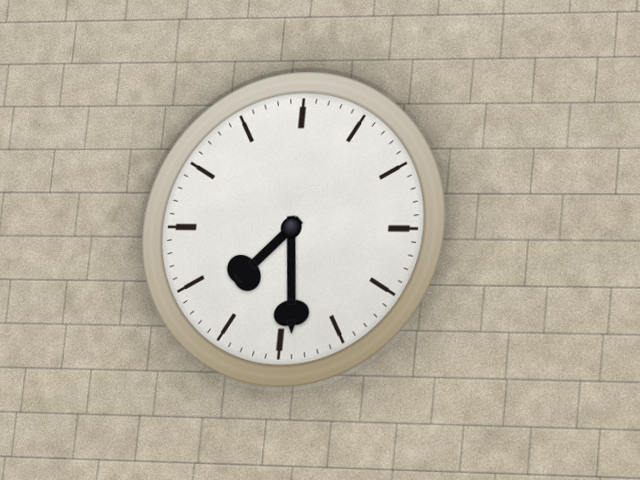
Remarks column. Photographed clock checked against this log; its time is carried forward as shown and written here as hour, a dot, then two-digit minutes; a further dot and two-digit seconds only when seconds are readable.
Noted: 7.29
